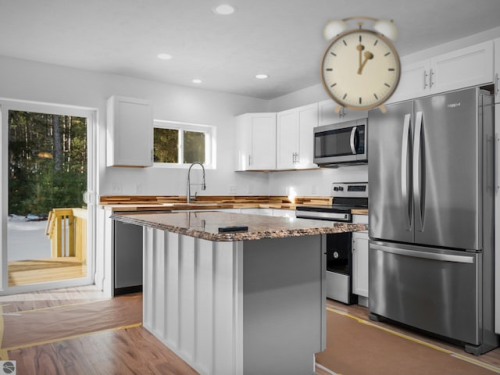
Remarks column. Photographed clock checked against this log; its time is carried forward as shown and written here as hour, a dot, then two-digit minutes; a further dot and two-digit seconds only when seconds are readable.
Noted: 1.00
